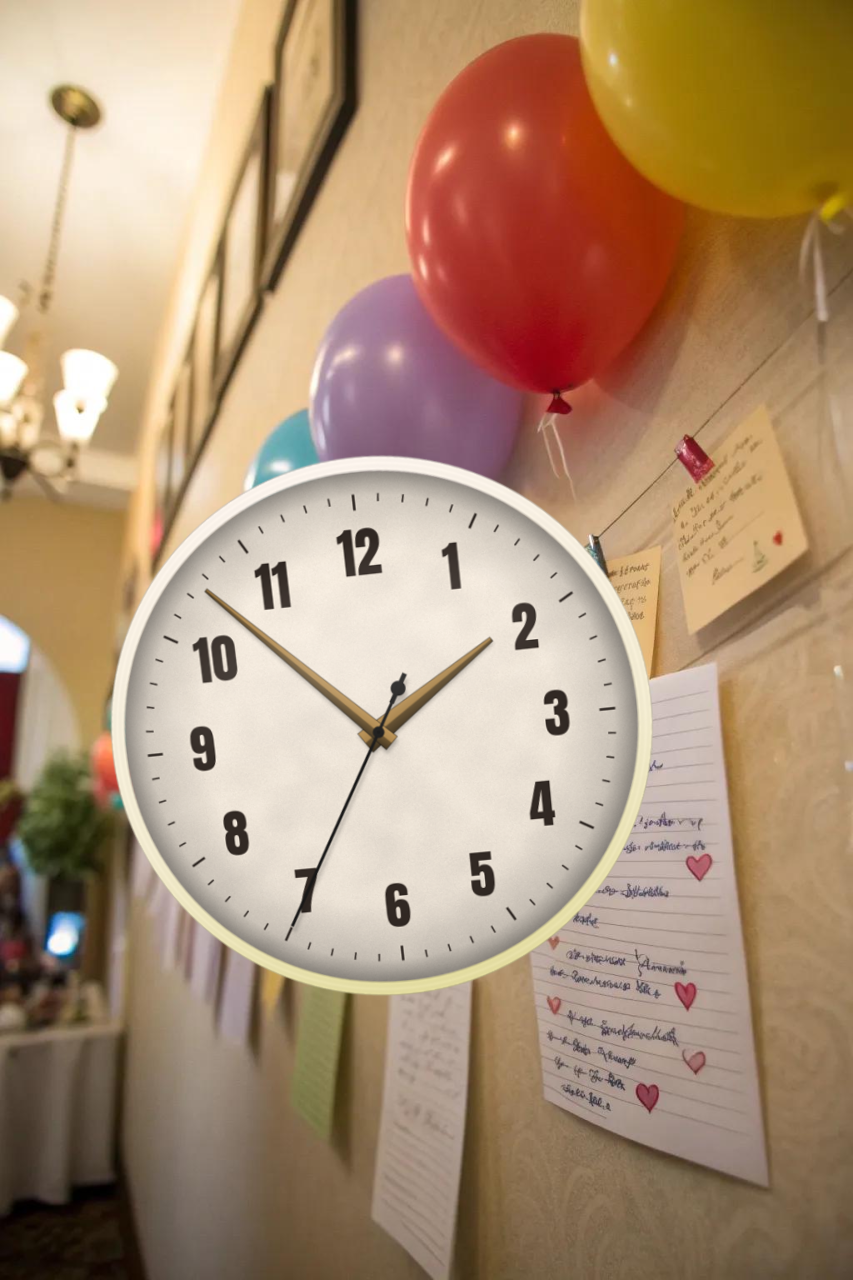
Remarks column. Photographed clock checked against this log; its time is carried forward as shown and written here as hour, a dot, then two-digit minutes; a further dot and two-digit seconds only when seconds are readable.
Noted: 1.52.35
